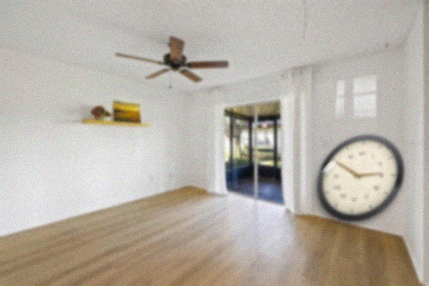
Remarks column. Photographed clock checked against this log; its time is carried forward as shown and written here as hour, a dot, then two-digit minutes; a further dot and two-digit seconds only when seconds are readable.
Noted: 2.50
